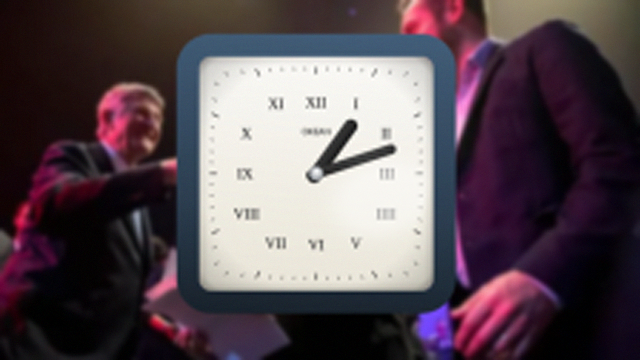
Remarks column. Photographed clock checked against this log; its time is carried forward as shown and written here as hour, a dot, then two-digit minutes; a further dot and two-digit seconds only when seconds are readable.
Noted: 1.12
